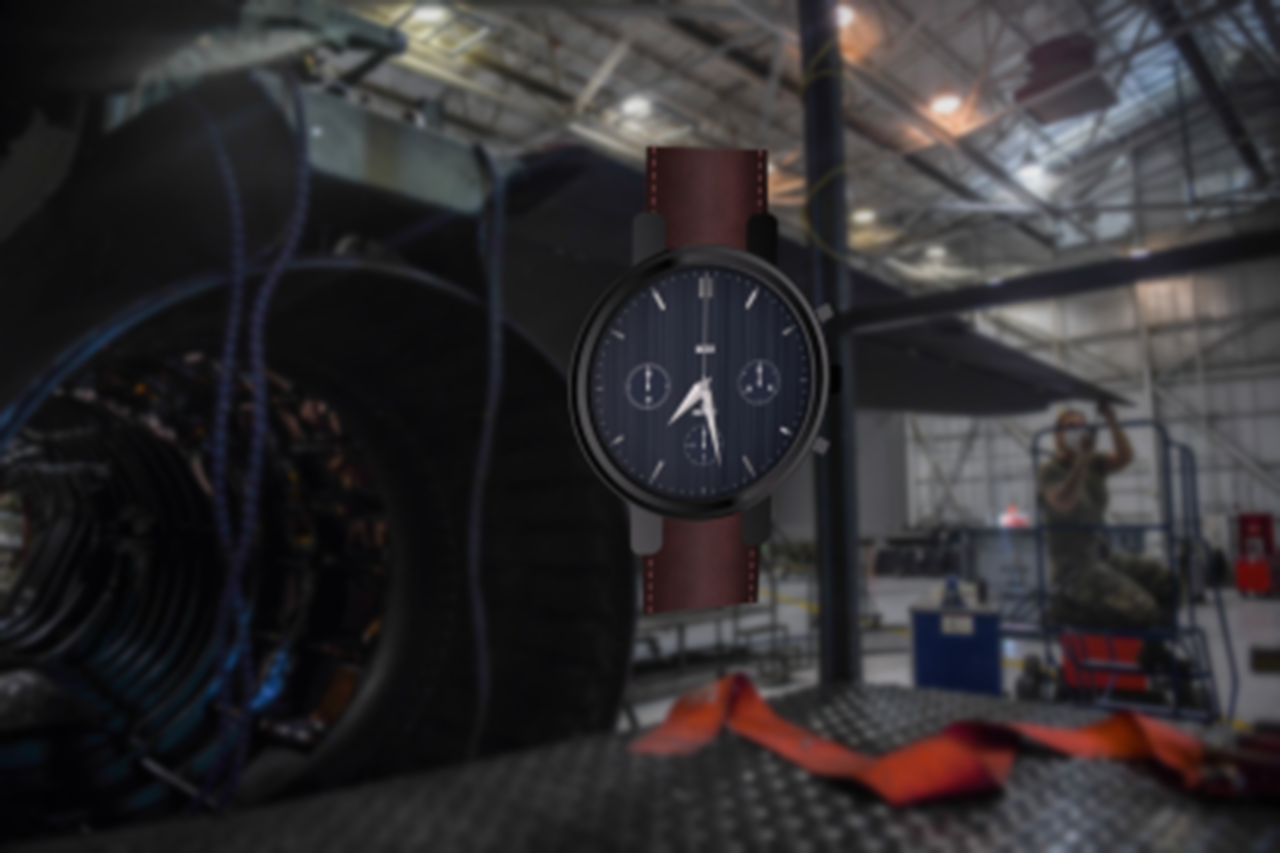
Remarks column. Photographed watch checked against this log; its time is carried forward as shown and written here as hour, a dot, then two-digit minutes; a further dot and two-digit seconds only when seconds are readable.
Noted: 7.28
